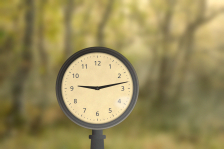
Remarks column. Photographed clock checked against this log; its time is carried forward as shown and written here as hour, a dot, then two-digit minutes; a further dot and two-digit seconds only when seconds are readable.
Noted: 9.13
